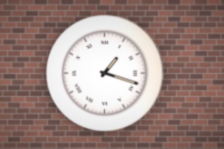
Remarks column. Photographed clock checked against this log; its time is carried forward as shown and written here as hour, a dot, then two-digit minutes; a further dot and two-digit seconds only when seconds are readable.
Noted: 1.18
